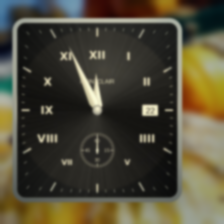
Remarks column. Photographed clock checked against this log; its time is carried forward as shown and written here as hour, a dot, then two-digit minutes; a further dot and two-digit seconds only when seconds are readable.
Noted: 11.56
